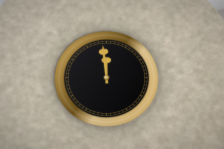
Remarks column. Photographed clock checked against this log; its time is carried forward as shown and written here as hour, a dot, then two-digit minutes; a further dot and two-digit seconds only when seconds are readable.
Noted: 11.59
